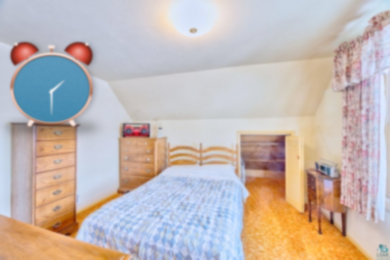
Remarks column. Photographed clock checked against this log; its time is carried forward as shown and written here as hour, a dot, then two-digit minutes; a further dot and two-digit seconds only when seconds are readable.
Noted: 1.30
